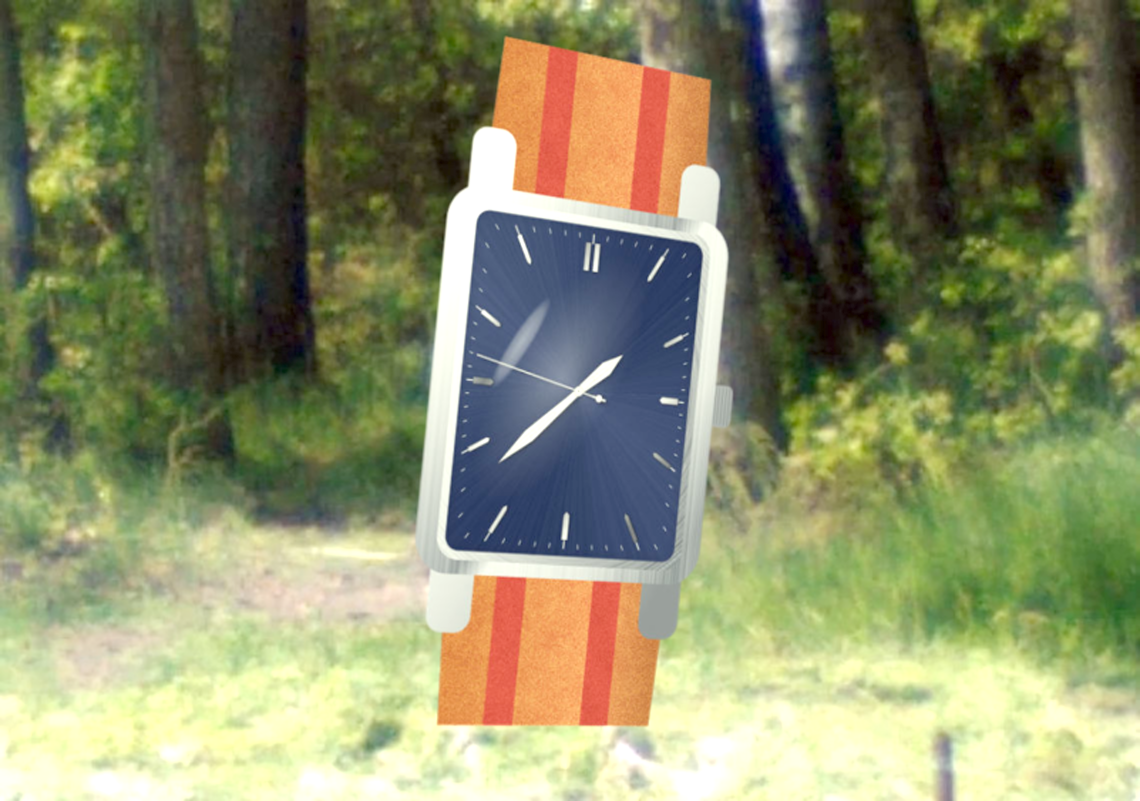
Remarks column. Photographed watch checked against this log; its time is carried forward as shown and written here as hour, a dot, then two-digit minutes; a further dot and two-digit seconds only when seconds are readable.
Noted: 1.37.47
